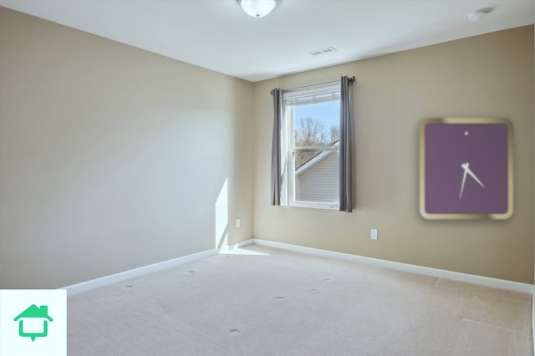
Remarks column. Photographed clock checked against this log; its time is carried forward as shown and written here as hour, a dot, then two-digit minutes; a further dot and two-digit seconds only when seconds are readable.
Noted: 4.32
